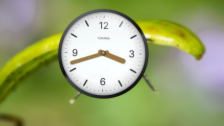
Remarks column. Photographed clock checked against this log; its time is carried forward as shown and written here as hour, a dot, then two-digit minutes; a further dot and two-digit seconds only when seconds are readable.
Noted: 3.42
